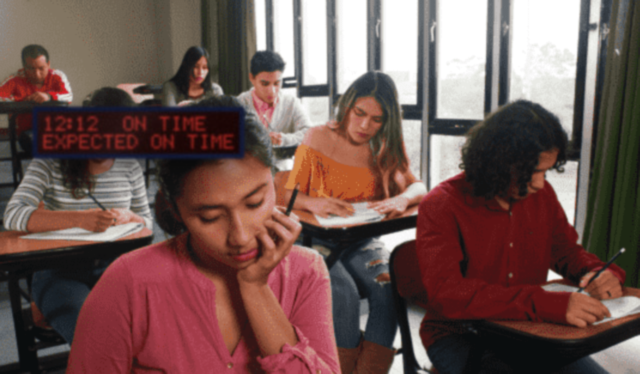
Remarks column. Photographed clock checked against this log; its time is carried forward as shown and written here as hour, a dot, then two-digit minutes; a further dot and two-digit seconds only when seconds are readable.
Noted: 12.12
